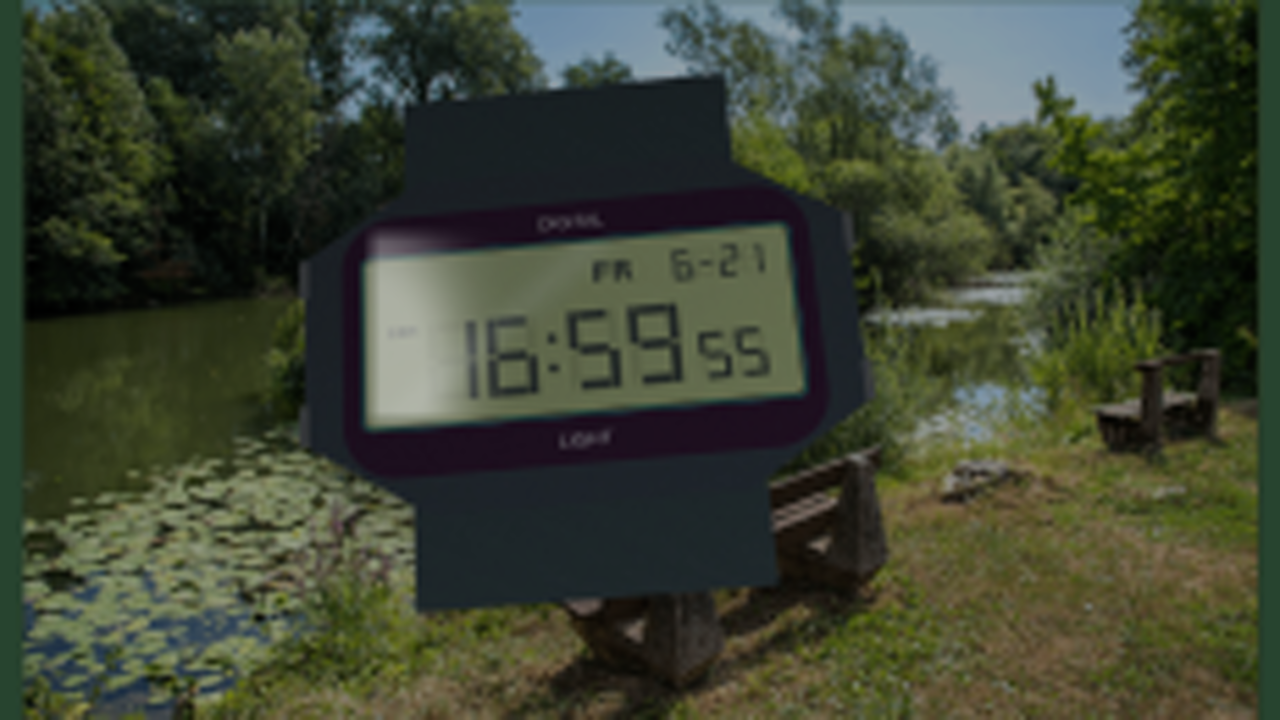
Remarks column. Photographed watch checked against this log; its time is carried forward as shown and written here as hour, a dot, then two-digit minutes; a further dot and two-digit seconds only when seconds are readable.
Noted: 16.59.55
